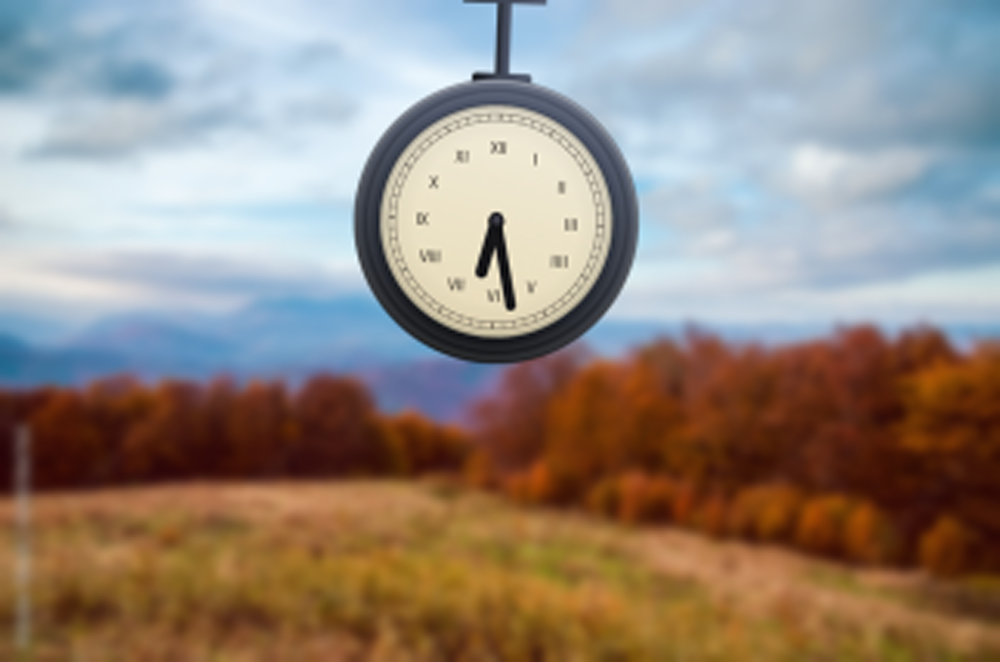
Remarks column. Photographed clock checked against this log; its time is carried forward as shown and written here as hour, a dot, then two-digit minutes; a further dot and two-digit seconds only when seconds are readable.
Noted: 6.28
